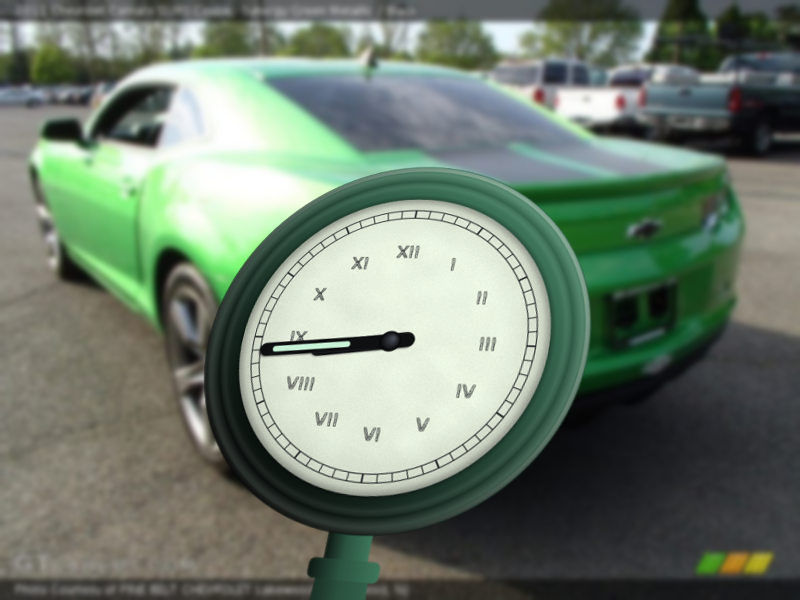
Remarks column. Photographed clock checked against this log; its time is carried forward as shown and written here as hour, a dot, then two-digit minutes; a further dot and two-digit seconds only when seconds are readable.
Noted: 8.44
